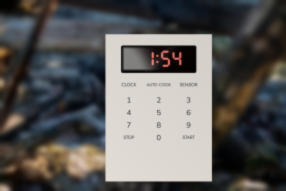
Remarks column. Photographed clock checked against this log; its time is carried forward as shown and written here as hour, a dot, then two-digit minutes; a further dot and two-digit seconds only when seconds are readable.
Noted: 1.54
